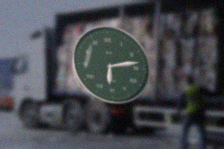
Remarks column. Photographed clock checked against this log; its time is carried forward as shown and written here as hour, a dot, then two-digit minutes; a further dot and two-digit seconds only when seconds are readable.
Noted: 6.13
